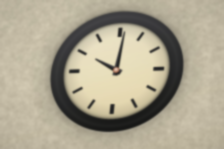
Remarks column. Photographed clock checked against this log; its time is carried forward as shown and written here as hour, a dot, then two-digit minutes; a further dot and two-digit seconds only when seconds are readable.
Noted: 10.01
